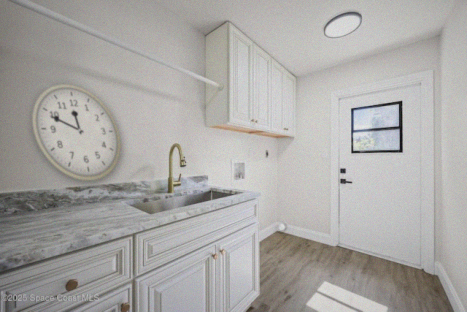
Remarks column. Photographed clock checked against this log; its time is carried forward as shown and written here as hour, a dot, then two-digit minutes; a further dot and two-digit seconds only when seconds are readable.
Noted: 11.49
